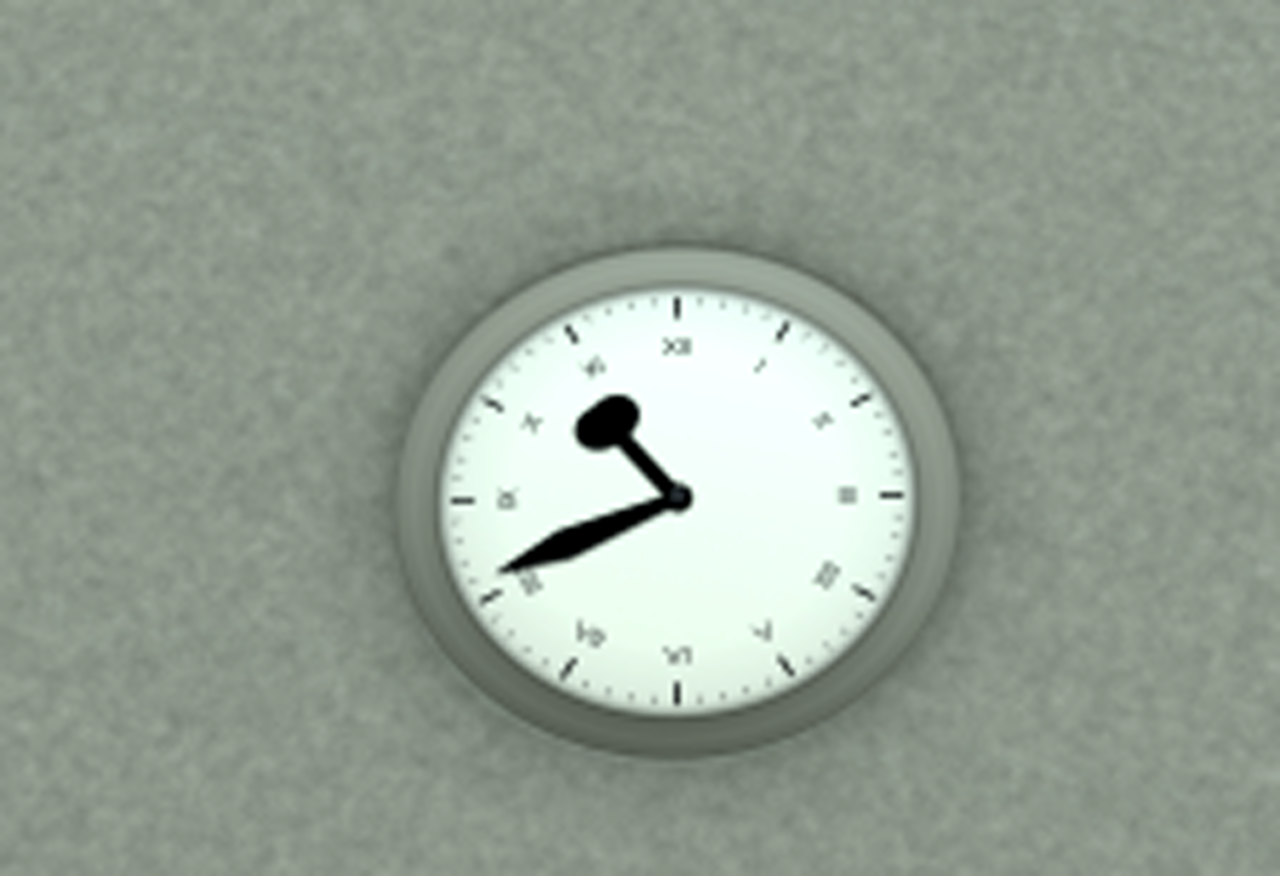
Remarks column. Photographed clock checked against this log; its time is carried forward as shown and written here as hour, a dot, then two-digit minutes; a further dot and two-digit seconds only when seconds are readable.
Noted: 10.41
